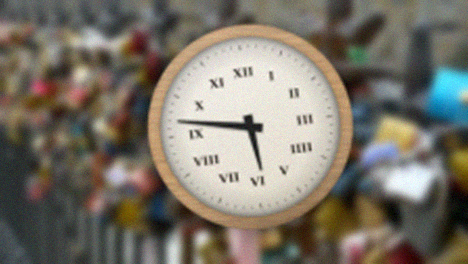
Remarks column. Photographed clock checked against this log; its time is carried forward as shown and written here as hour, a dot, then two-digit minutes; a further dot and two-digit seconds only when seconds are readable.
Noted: 5.47
